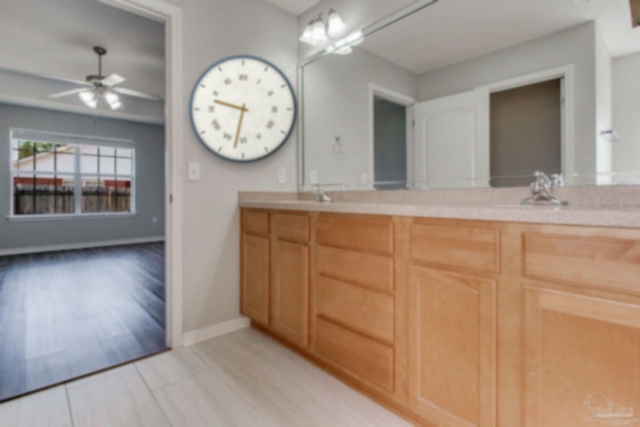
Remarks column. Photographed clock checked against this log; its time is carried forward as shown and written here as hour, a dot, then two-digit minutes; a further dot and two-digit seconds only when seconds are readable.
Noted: 9.32
